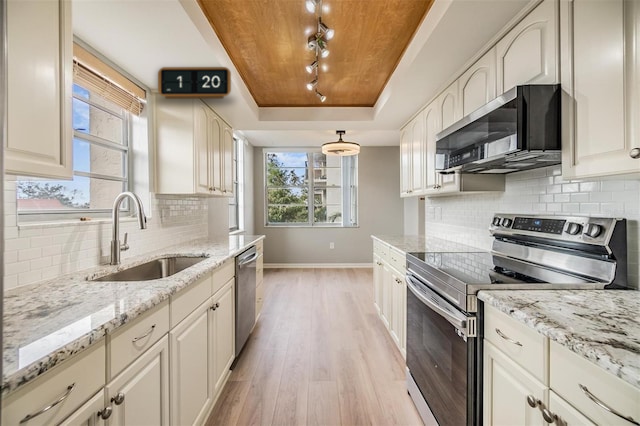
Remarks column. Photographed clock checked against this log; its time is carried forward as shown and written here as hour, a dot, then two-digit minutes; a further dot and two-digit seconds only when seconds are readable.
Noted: 1.20
